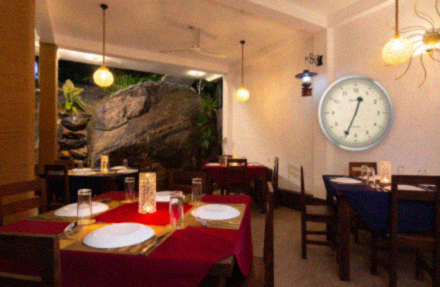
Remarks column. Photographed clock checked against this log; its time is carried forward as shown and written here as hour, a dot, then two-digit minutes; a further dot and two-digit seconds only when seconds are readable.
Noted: 12.34
